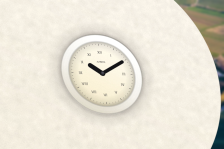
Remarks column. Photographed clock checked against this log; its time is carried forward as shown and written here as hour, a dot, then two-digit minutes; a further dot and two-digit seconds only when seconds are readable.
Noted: 10.10
